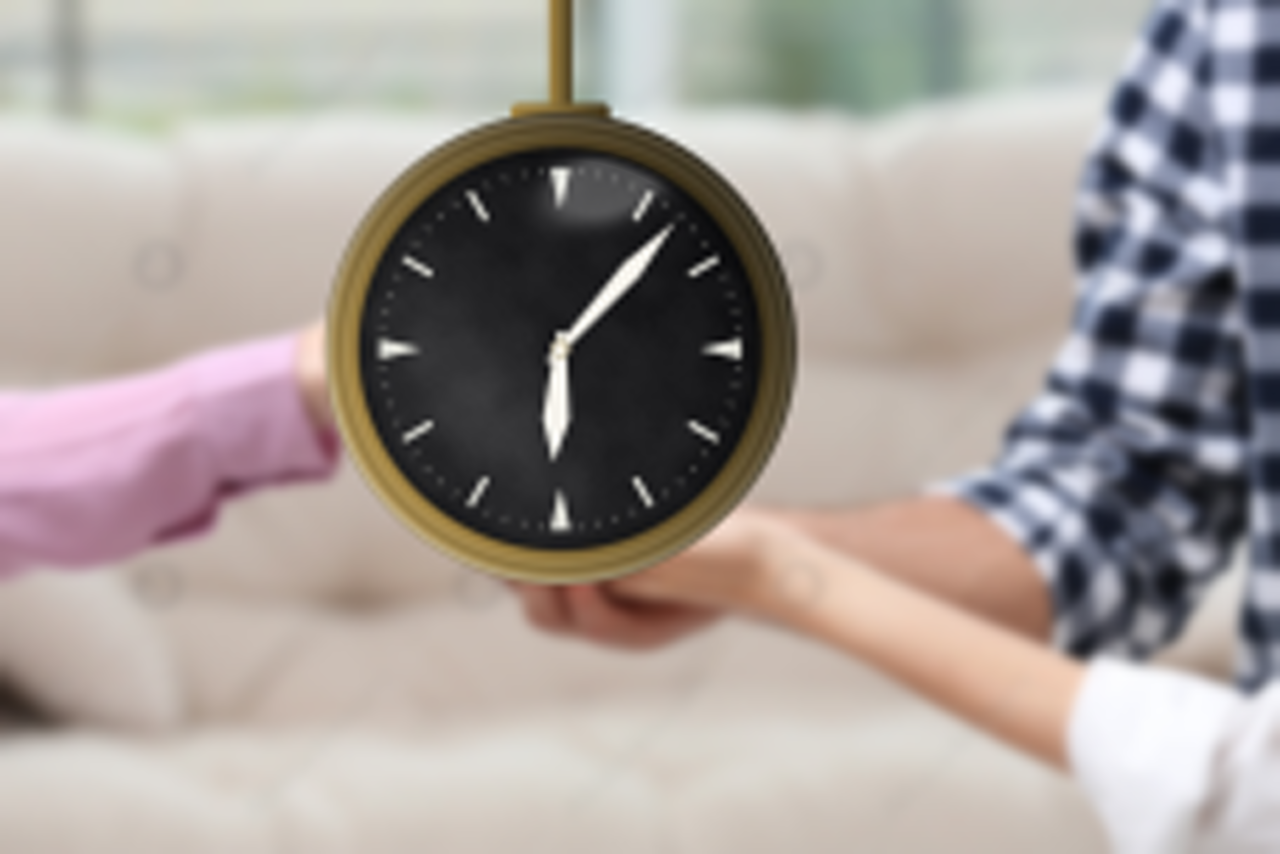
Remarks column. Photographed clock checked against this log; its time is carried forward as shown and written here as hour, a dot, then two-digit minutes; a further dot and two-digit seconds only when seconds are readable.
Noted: 6.07
